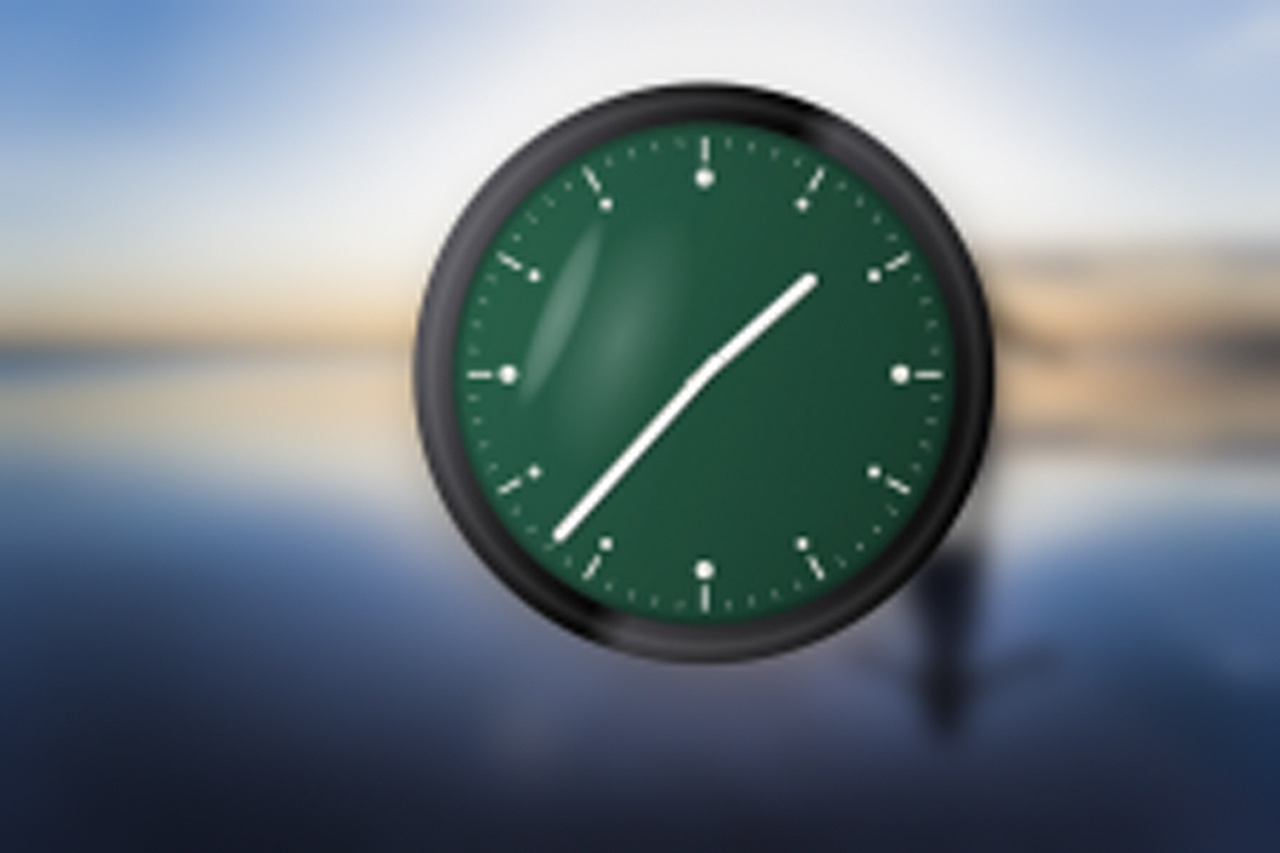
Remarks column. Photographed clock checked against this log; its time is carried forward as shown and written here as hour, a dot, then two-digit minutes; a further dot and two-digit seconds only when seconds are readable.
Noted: 1.37
